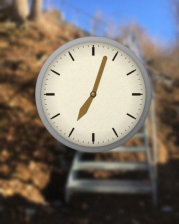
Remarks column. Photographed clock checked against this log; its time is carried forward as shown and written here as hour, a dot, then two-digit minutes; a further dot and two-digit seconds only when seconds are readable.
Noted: 7.03
